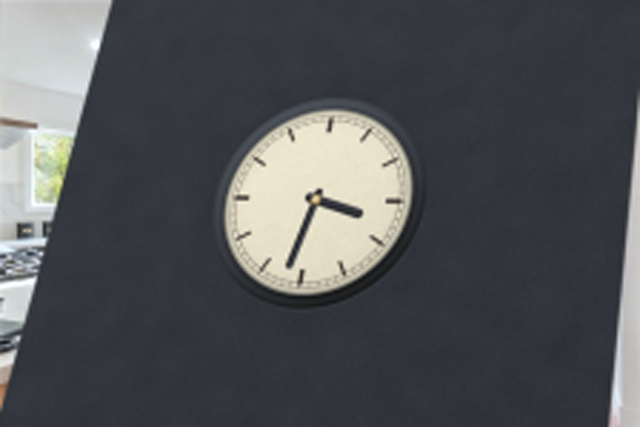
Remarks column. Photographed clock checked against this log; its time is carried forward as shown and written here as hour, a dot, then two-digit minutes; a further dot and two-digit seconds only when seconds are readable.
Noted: 3.32
